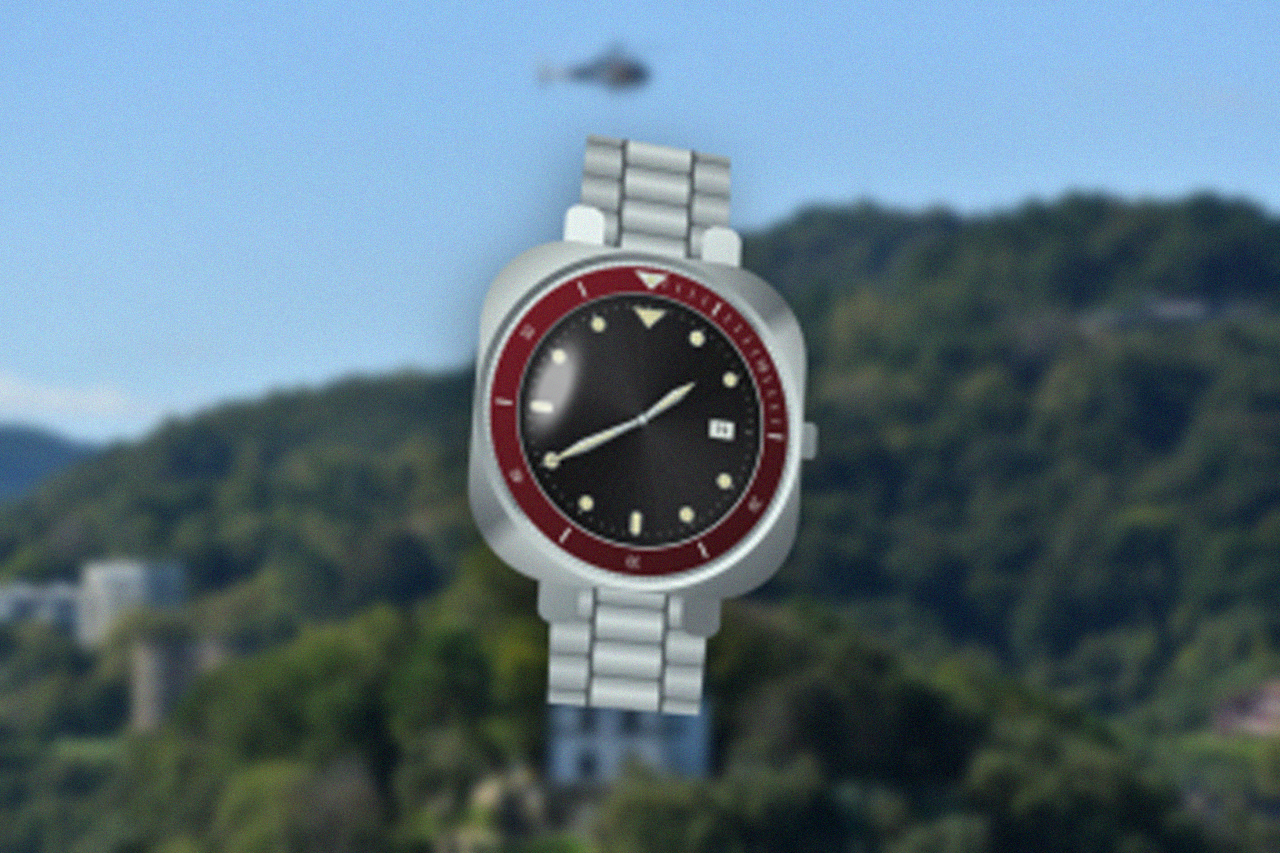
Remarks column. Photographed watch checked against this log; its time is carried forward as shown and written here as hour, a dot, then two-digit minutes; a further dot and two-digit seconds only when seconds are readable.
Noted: 1.40
